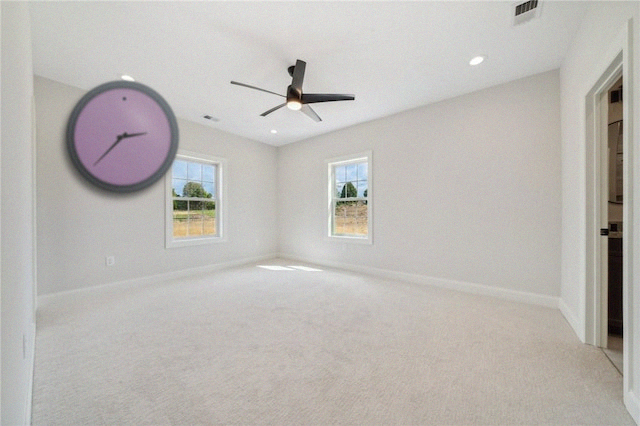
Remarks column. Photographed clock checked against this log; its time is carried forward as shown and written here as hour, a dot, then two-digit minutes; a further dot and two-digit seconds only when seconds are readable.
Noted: 2.37
